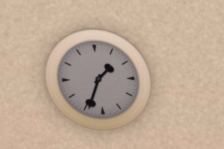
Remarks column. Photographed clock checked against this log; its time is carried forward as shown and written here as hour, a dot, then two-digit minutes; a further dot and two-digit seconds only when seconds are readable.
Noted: 1.34
